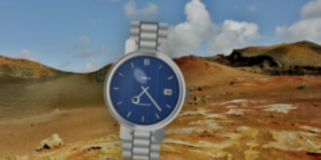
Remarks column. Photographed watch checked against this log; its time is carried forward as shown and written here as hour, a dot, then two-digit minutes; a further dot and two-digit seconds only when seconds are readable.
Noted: 7.23
